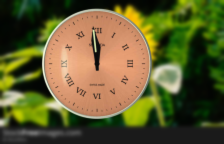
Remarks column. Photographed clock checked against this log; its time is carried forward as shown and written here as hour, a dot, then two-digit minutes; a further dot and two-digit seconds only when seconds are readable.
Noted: 11.59
